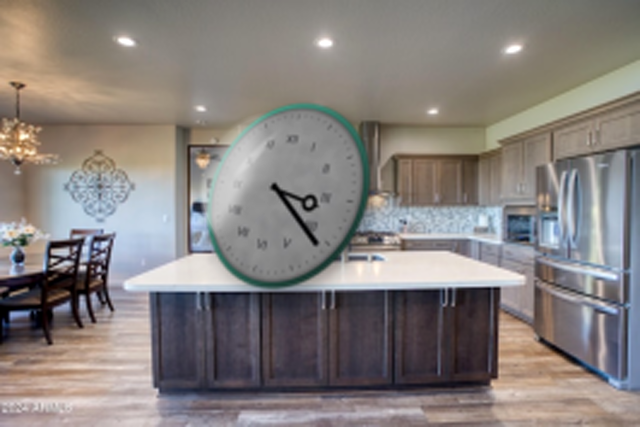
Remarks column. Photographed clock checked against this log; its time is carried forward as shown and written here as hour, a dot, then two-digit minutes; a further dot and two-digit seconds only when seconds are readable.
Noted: 3.21
